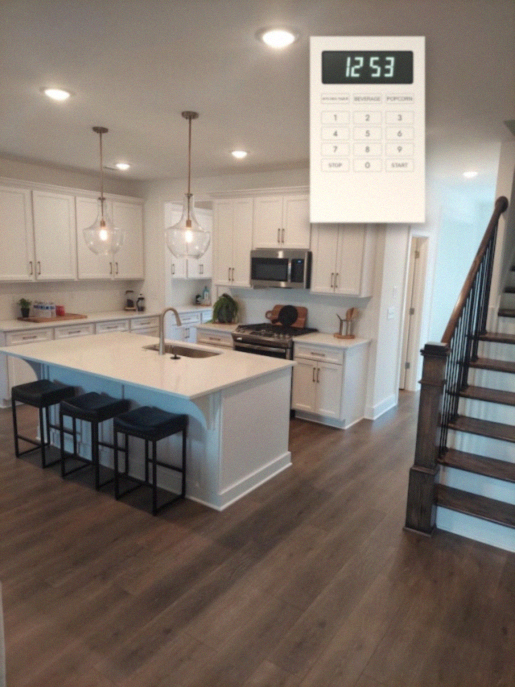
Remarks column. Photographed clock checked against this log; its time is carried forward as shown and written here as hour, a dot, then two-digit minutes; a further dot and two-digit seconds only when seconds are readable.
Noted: 12.53
